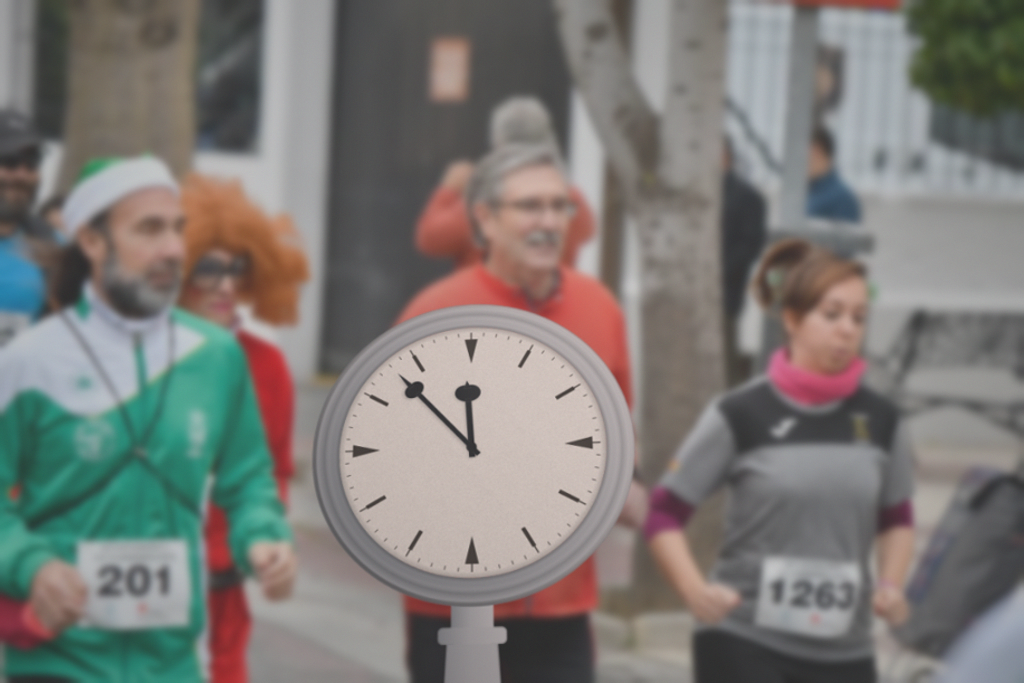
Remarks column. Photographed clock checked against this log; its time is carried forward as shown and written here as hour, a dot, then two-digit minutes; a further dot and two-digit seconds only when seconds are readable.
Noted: 11.53
